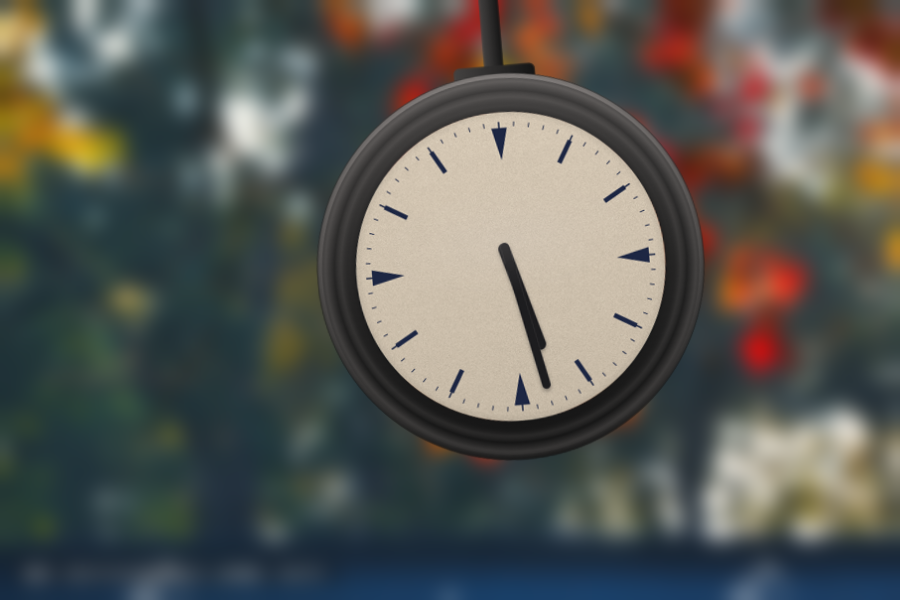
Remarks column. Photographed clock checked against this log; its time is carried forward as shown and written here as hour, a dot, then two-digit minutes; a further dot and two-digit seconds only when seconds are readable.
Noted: 5.28
